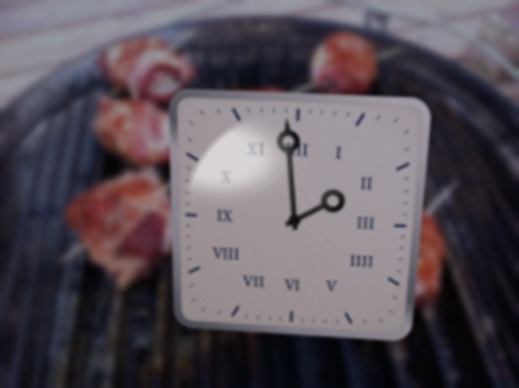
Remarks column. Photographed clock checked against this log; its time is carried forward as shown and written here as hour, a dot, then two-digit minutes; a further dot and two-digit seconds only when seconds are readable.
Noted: 1.59
